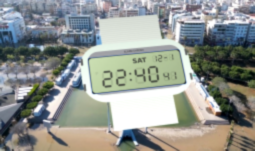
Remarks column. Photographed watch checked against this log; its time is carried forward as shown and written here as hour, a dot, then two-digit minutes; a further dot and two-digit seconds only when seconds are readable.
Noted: 22.40
